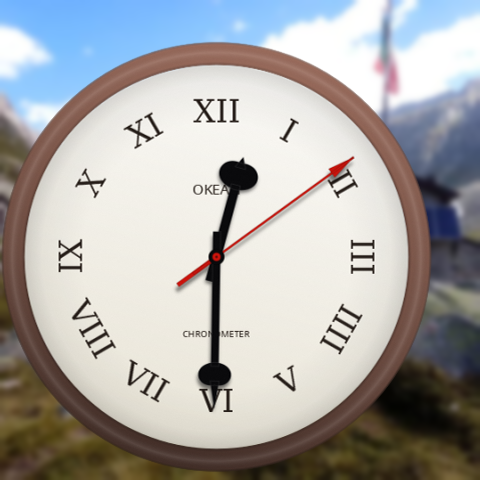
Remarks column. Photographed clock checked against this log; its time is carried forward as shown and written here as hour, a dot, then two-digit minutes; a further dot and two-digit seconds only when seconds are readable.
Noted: 12.30.09
